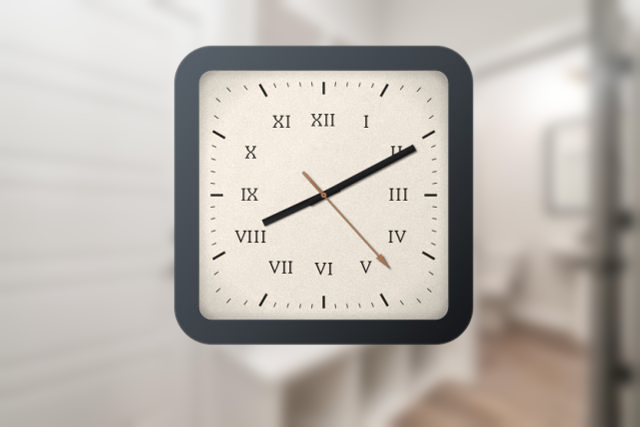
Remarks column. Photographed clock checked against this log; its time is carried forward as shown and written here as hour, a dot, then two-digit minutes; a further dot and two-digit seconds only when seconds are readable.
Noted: 8.10.23
